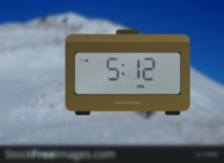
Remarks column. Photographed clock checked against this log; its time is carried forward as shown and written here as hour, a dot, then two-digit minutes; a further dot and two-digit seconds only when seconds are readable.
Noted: 5.12
